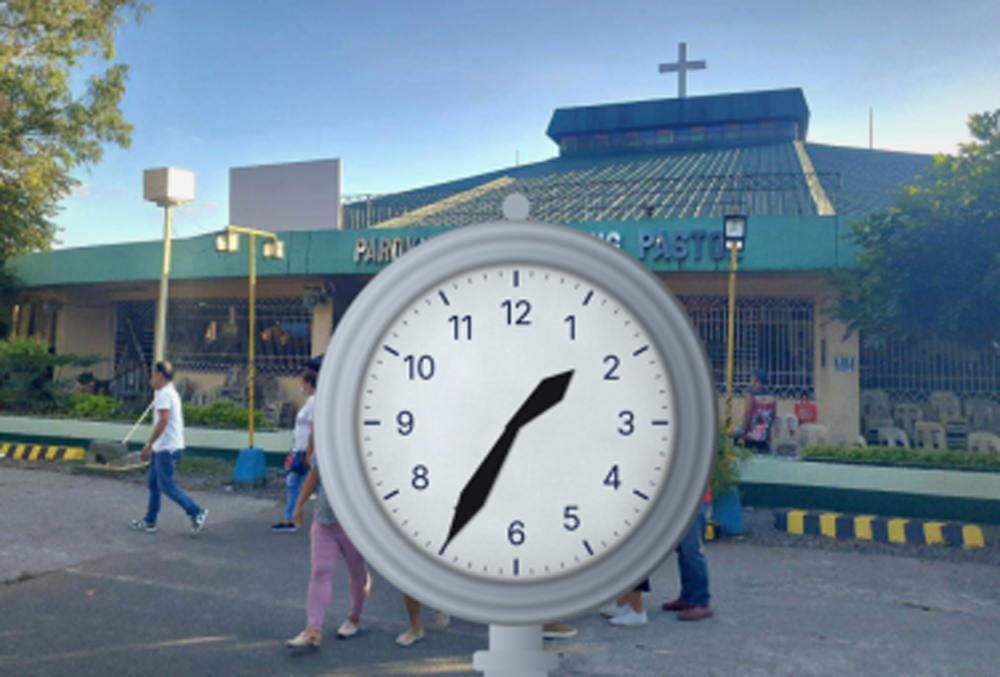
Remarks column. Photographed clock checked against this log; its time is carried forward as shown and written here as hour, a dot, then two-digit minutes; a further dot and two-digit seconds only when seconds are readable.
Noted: 1.35
